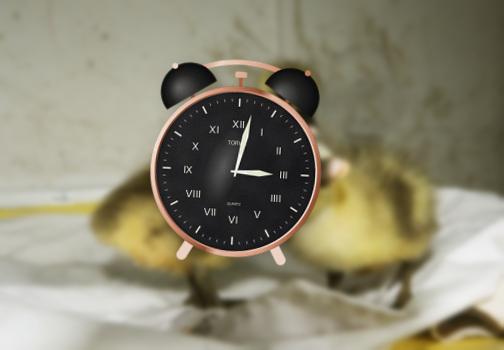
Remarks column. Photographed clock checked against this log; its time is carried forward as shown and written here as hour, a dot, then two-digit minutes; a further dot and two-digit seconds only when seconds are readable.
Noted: 3.02
